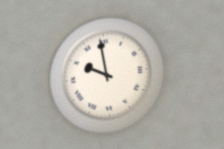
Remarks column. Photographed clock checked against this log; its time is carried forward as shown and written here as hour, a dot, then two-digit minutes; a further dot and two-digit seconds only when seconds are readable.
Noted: 9.59
